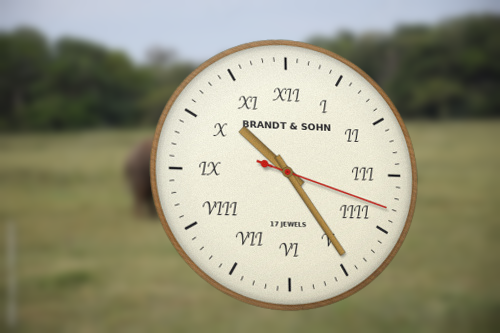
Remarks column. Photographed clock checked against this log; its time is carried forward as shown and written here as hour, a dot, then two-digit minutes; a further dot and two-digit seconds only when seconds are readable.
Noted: 10.24.18
